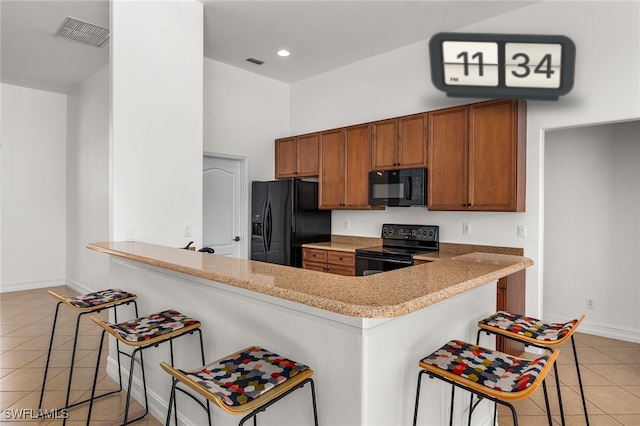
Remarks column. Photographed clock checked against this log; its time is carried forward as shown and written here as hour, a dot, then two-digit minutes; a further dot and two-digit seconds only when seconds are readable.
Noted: 11.34
